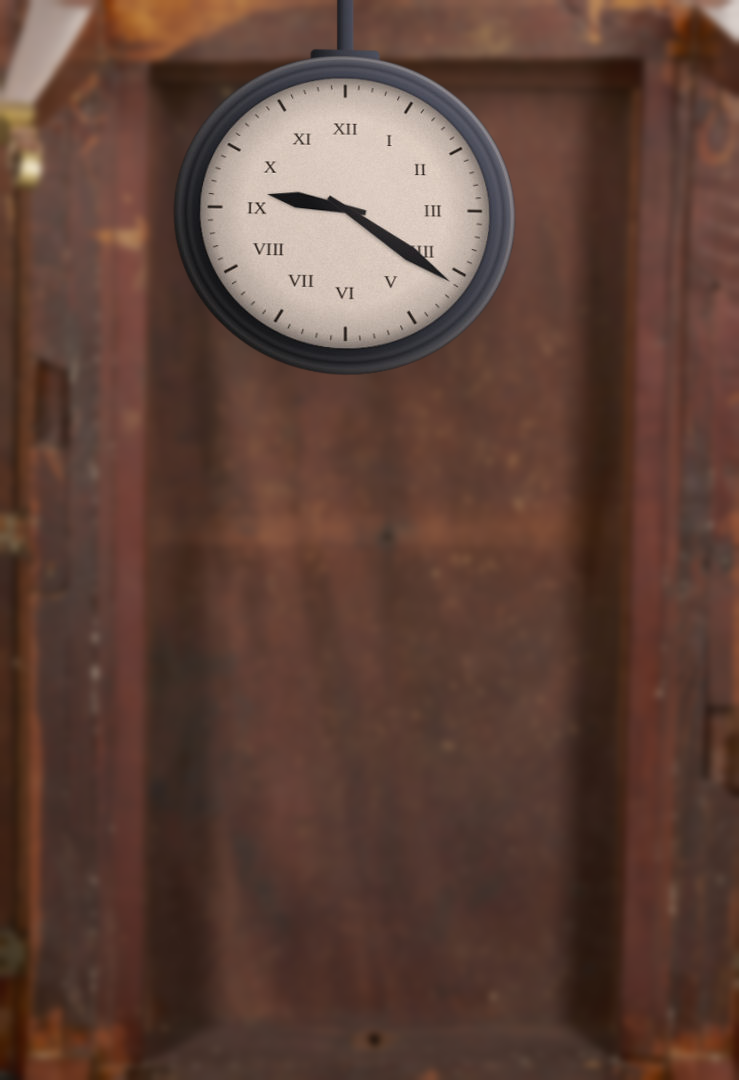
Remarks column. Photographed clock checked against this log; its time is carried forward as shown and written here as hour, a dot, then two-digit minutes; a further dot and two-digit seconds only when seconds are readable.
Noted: 9.21
